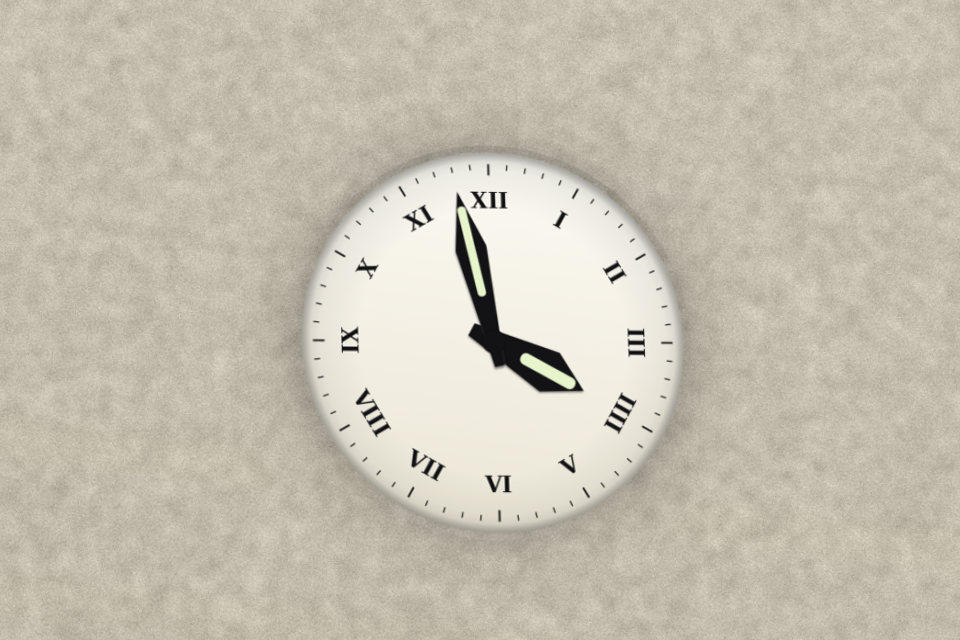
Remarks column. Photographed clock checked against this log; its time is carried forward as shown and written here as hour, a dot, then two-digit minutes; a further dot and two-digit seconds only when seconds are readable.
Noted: 3.58
